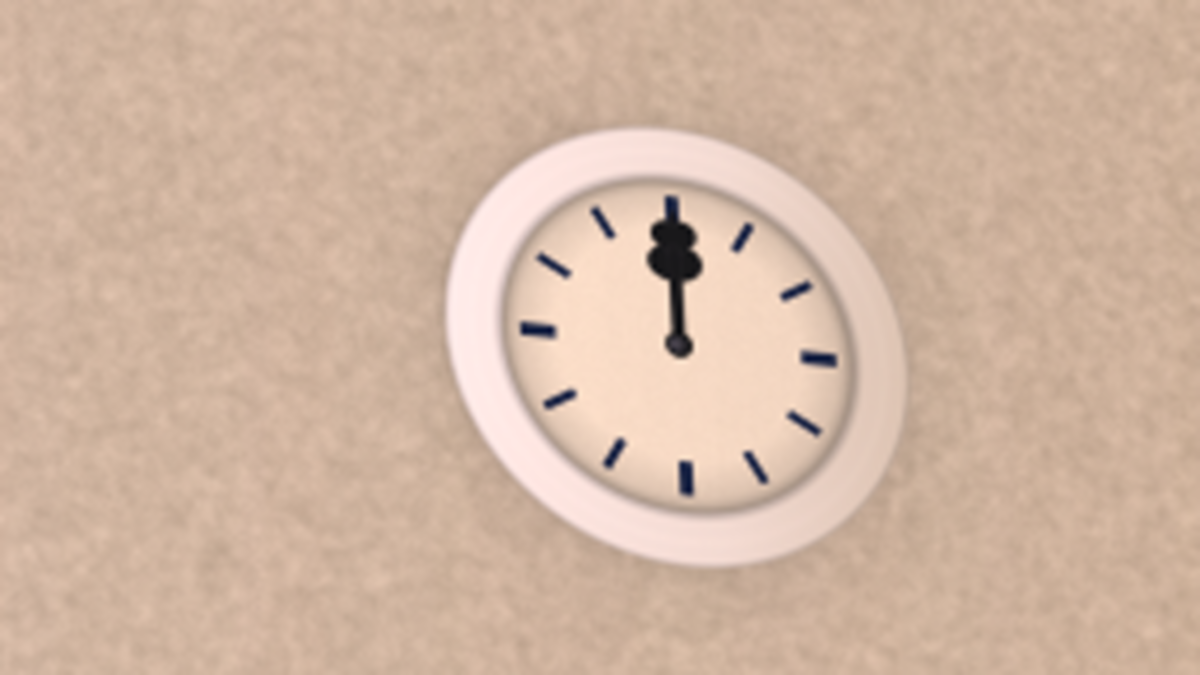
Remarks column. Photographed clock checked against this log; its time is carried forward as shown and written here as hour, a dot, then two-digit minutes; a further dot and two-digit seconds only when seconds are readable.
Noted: 12.00
